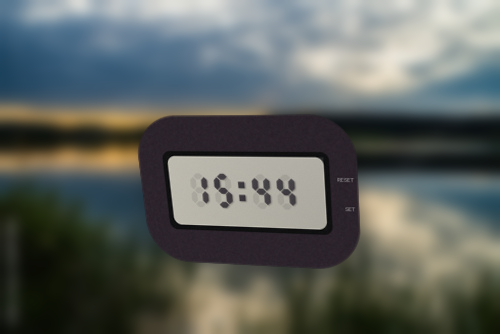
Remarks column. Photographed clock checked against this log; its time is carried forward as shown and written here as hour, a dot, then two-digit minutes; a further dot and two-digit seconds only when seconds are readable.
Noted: 15.44
